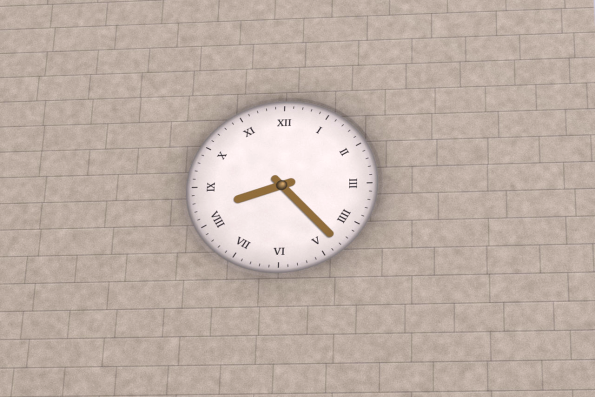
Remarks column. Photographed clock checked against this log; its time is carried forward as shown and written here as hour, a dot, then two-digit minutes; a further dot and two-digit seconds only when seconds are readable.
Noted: 8.23
